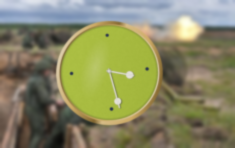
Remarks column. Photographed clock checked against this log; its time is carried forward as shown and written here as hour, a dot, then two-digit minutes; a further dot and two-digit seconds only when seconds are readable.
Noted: 3.28
